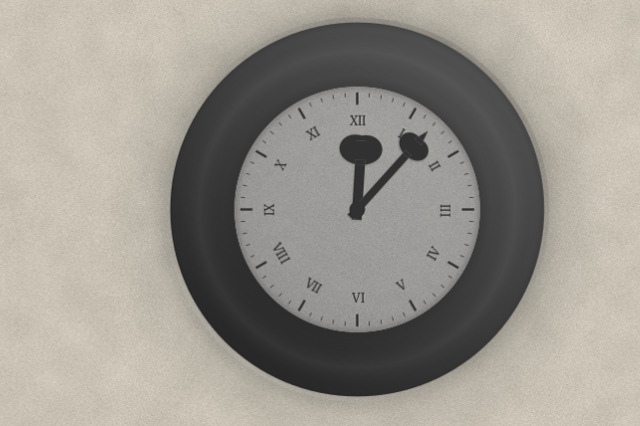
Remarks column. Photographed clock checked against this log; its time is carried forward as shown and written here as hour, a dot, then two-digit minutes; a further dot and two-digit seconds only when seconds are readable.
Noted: 12.07
